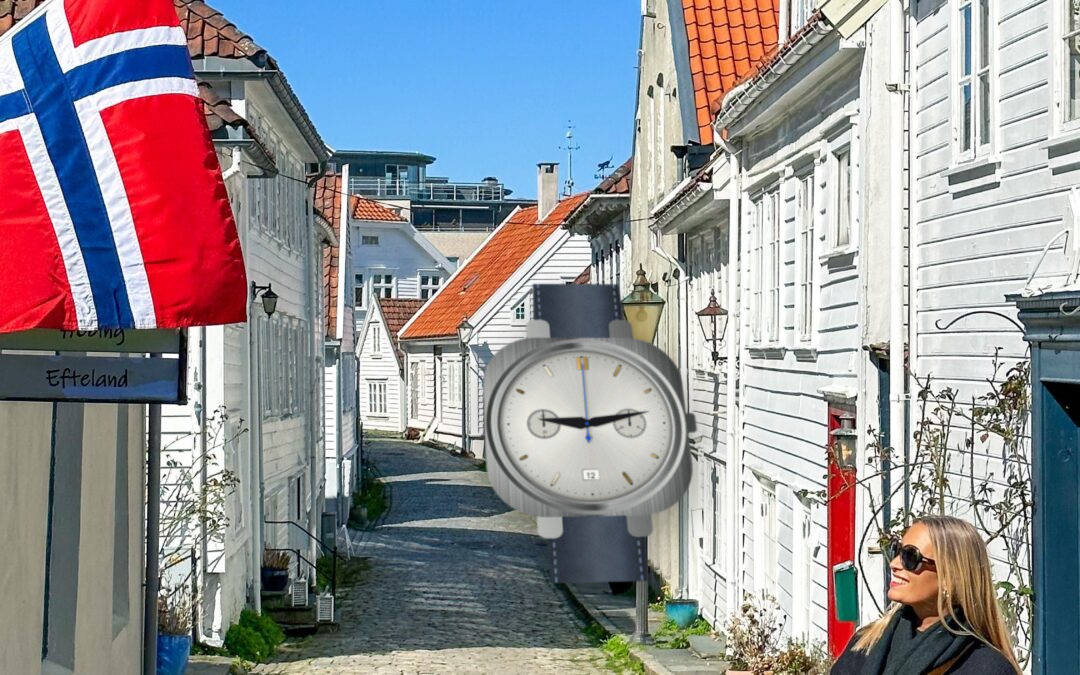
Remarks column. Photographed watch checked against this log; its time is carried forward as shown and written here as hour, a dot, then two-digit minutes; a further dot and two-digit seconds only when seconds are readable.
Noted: 9.13
